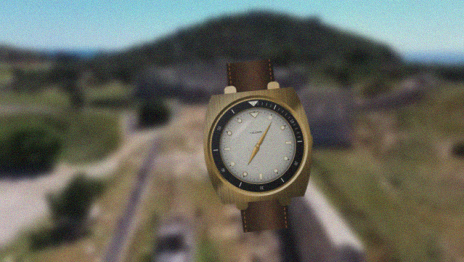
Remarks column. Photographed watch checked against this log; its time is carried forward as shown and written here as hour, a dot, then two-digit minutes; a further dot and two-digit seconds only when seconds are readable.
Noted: 7.06
